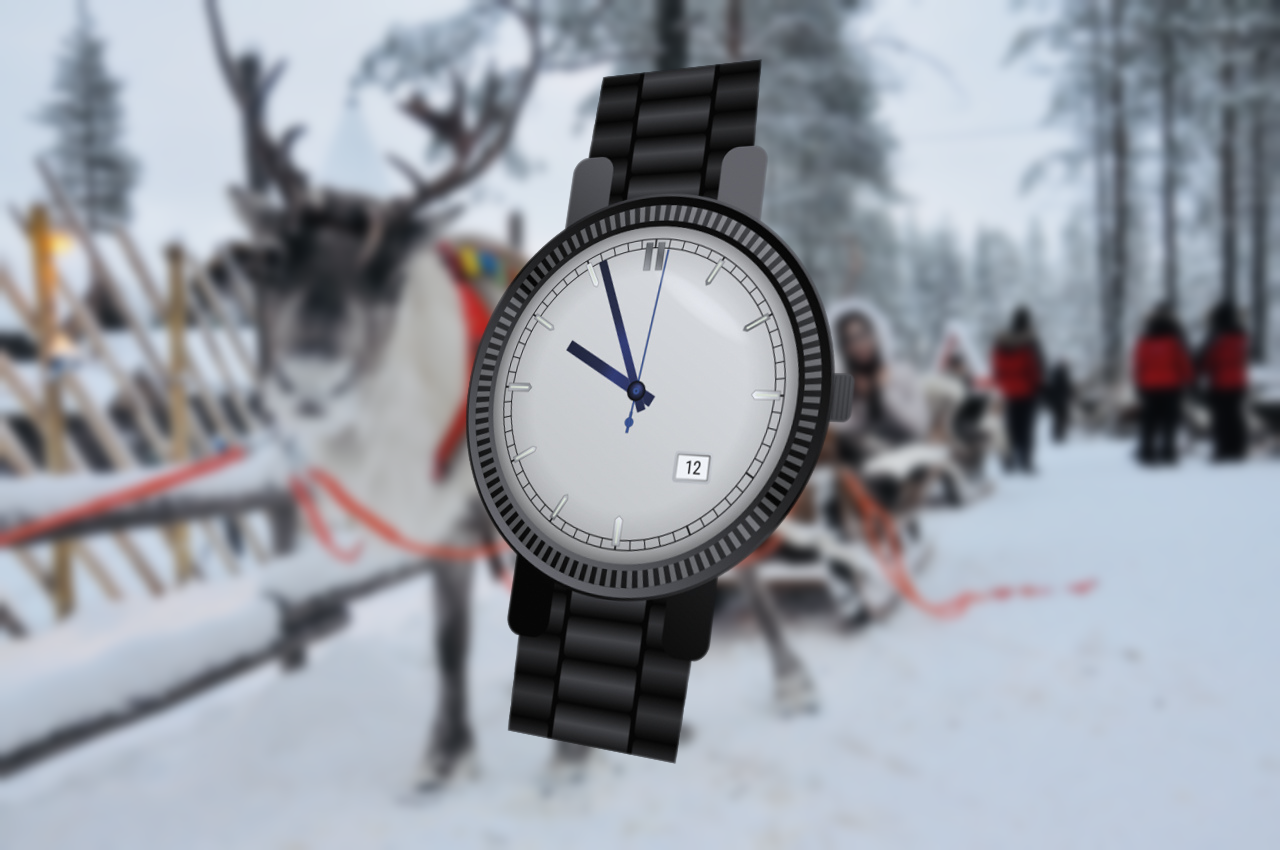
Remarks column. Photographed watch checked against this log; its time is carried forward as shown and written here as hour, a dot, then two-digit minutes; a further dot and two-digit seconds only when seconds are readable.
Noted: 9.56.01
